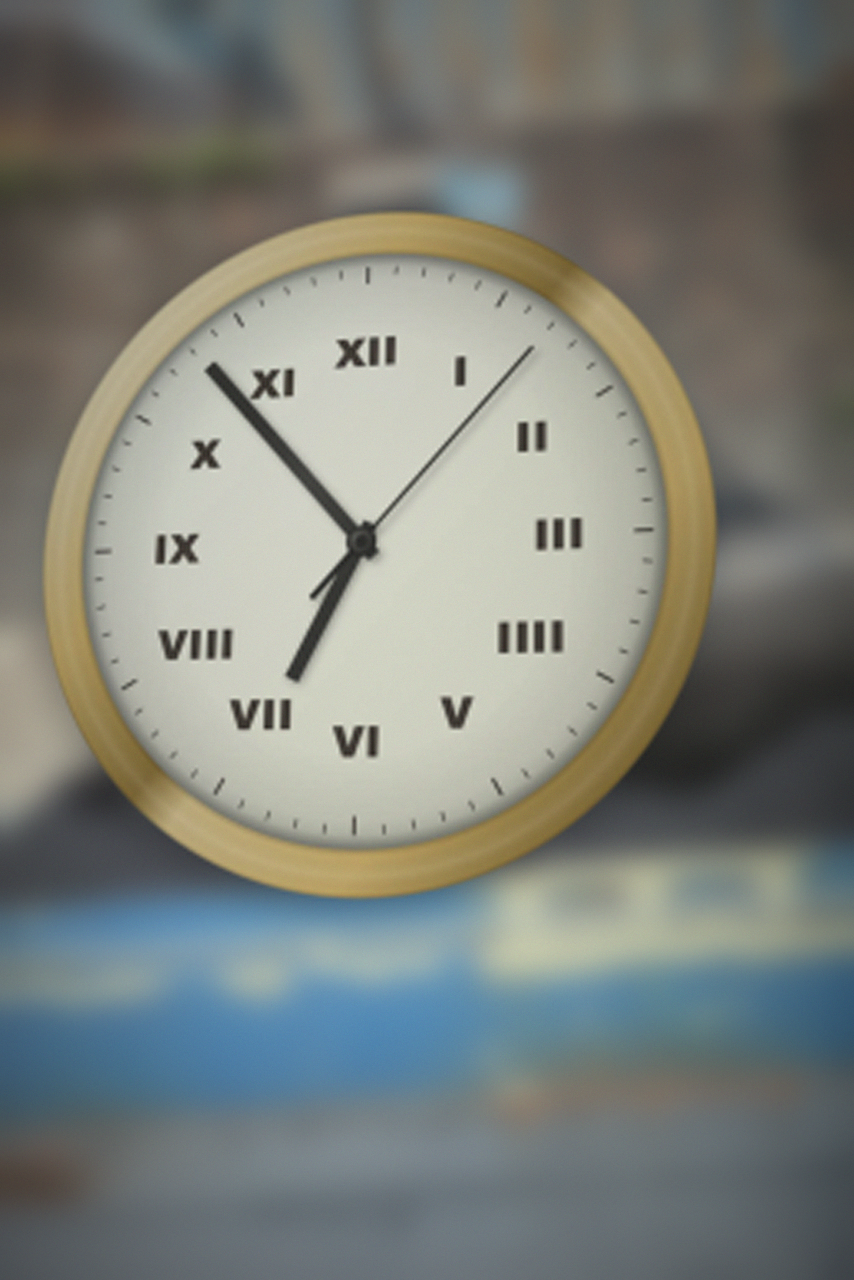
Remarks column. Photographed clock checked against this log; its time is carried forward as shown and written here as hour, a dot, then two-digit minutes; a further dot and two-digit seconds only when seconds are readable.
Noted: 6.53.07
